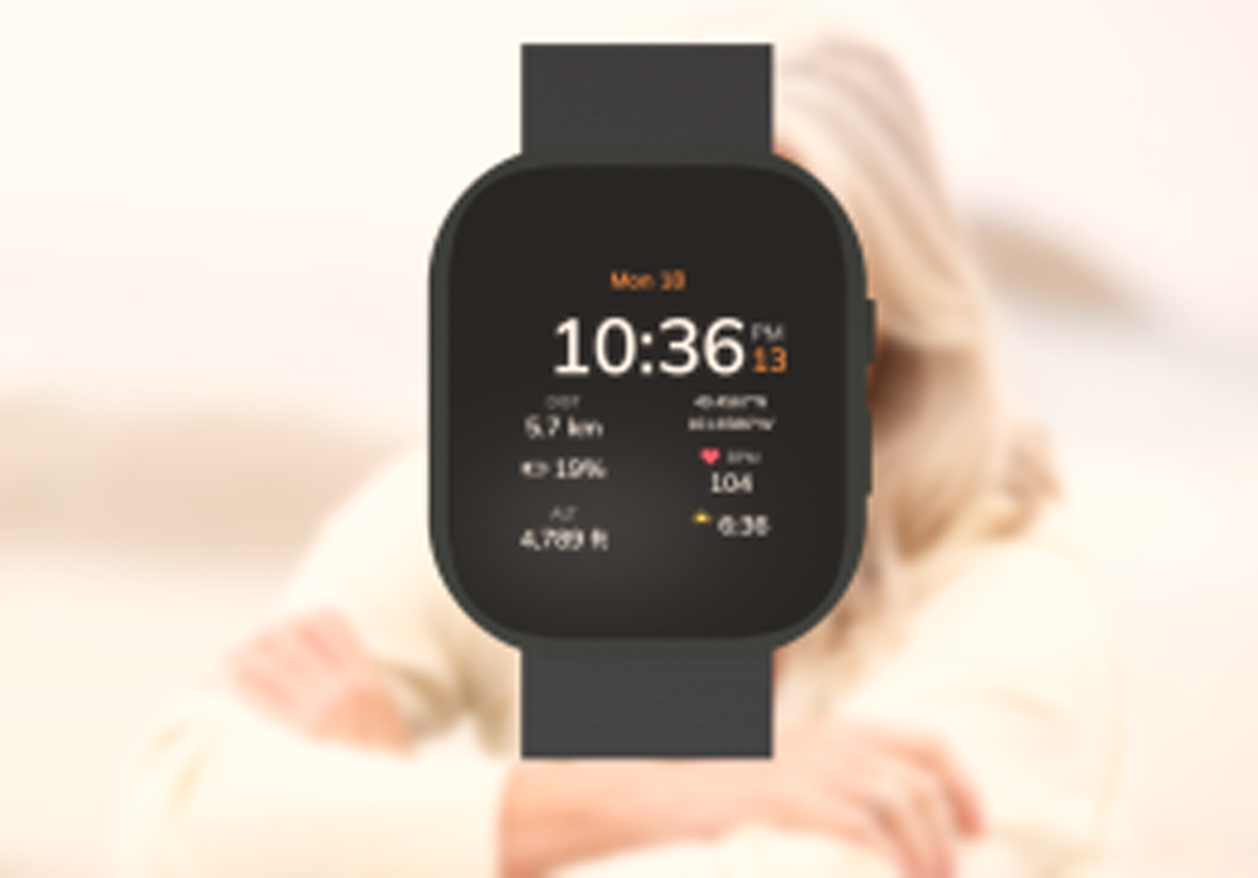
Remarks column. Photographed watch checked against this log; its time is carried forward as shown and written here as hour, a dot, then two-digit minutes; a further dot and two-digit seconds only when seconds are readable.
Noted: 10.36
